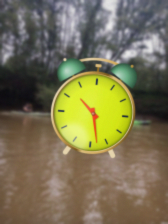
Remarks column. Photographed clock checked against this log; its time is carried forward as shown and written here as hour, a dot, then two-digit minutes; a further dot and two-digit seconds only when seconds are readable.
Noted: 10.28
